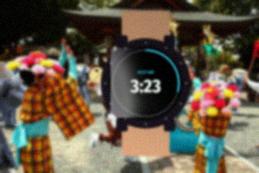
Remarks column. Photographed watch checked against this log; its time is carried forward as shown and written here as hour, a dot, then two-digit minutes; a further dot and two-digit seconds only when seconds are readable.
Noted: 3.23
